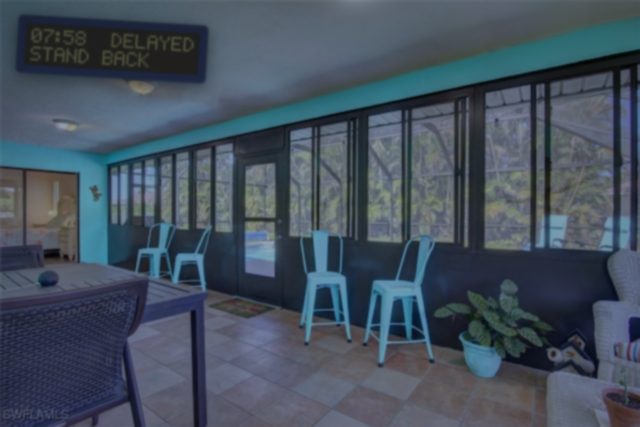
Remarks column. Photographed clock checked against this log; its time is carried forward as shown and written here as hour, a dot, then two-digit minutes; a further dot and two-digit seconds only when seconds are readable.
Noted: 7.58
